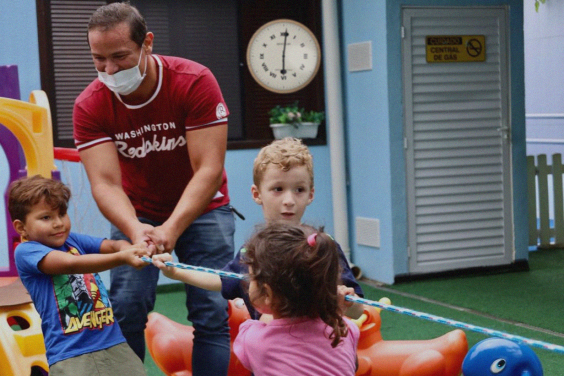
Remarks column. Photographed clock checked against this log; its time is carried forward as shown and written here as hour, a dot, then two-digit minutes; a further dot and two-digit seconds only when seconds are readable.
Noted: 6.01
